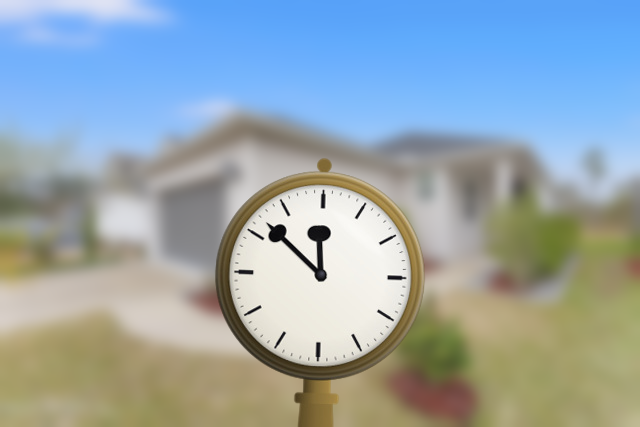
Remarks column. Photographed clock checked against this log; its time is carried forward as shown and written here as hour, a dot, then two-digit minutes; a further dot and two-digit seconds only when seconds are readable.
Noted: 11.52
